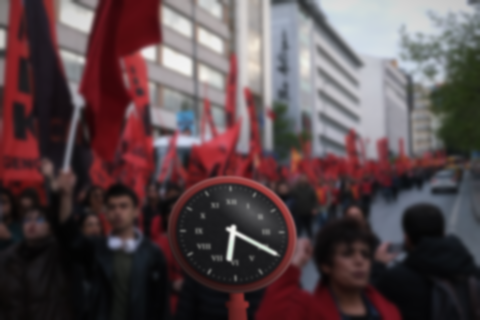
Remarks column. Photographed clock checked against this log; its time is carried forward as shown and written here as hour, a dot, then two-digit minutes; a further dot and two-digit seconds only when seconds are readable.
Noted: 6.20
